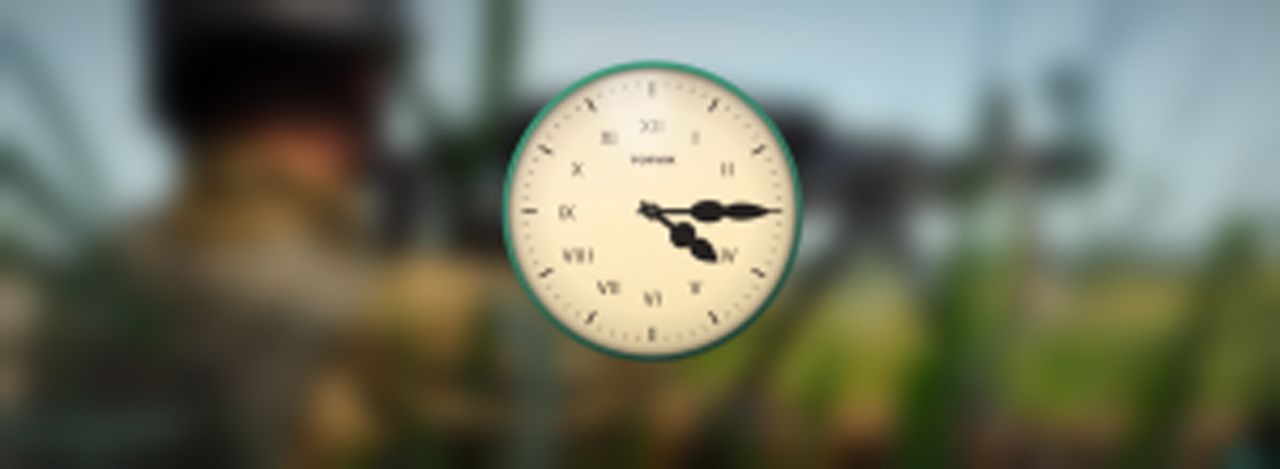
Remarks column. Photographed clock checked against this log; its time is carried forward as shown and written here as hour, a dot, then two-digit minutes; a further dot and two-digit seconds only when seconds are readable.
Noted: 4.15
